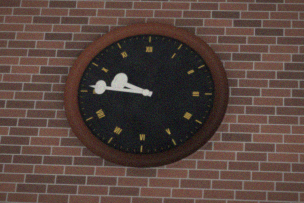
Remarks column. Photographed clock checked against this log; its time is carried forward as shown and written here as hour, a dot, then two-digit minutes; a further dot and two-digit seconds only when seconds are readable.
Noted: 9.46
